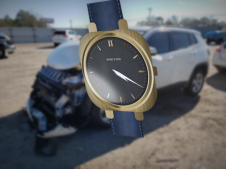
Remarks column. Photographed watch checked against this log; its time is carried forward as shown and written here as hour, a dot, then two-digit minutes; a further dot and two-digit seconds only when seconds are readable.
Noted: 4.20
